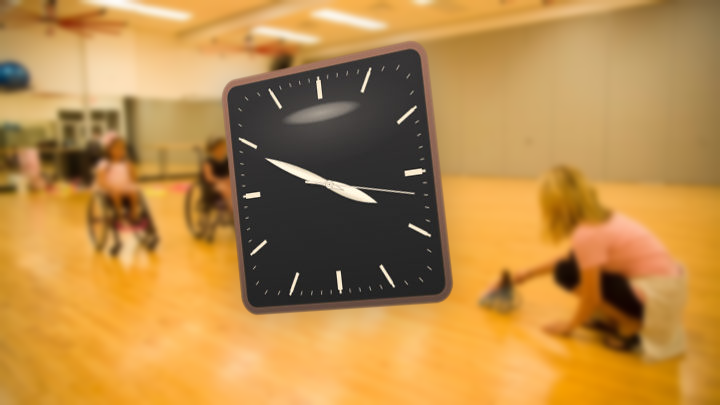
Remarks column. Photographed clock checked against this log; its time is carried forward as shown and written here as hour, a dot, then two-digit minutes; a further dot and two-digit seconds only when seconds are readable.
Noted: 3.49.17
